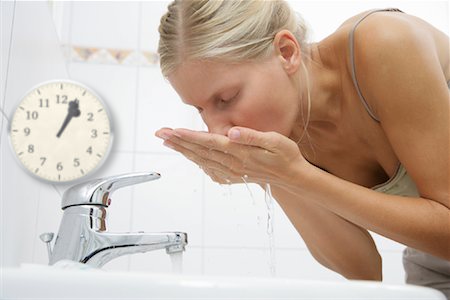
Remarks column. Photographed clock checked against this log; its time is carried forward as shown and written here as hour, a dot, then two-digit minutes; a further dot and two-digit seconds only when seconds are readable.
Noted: 1.04
